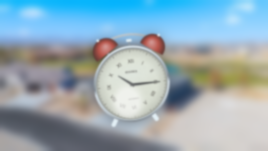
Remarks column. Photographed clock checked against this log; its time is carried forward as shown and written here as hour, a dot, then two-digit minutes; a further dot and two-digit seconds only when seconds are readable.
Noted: 10.15
